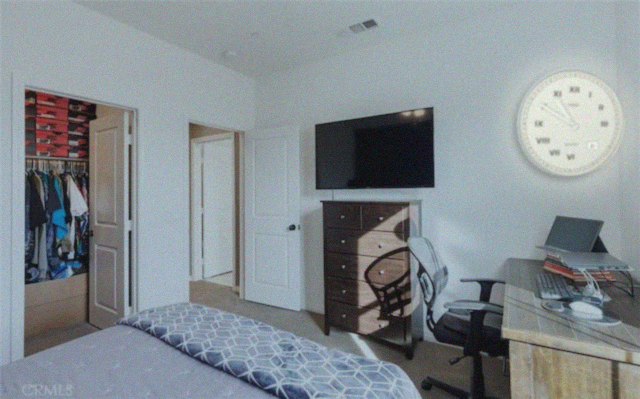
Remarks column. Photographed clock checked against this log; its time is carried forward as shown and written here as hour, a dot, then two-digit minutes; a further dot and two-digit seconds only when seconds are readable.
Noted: 10.50
